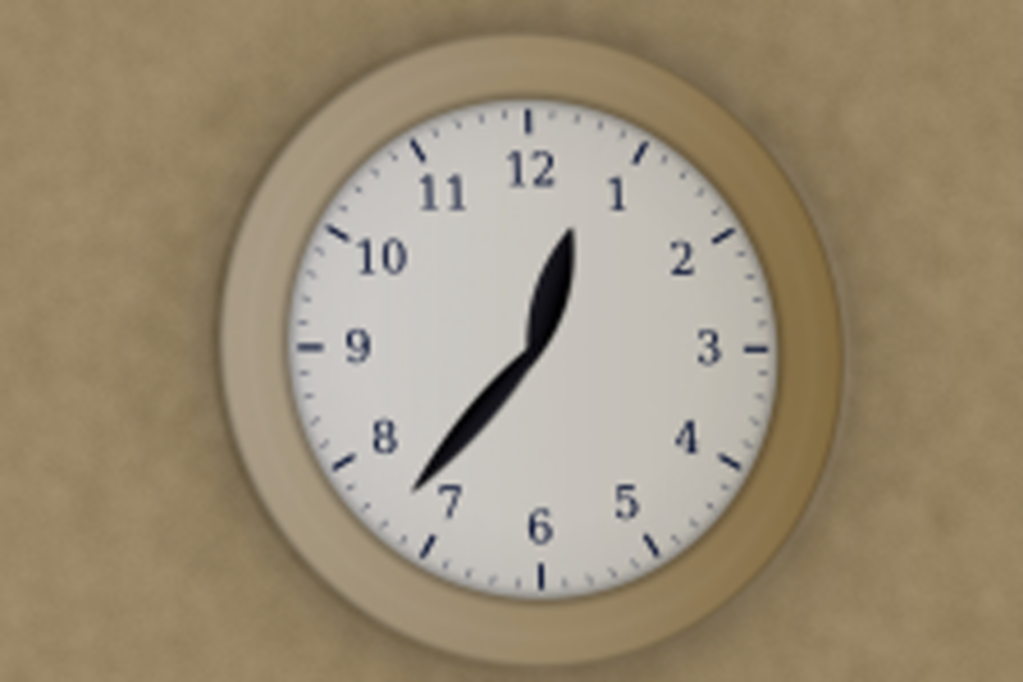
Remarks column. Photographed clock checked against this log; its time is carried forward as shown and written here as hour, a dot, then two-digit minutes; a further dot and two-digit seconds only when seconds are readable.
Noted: 12.37
